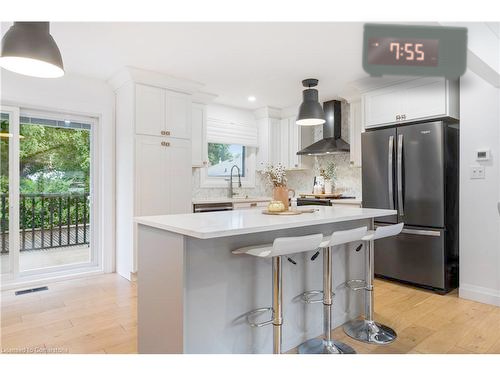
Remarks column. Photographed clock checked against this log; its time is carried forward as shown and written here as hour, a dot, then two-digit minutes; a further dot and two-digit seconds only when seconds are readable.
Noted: 7.55
